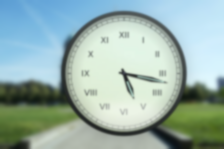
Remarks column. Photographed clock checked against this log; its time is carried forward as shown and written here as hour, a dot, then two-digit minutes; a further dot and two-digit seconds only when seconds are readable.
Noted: 5.17
